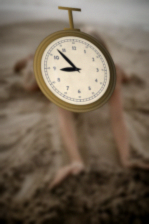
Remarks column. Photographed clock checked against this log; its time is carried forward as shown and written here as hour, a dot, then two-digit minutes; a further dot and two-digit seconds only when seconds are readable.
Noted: 8.53
